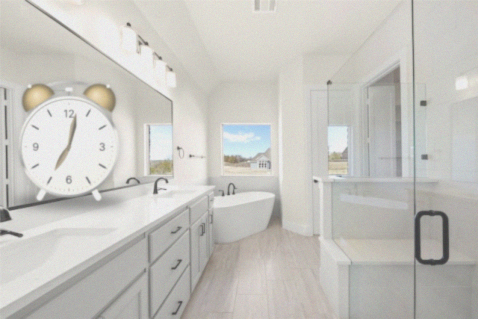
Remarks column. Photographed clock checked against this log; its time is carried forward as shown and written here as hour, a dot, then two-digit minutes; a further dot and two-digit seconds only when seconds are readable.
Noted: 7.02
